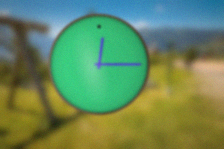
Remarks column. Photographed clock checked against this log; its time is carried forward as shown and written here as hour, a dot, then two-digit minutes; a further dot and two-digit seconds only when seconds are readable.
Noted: 12.15
